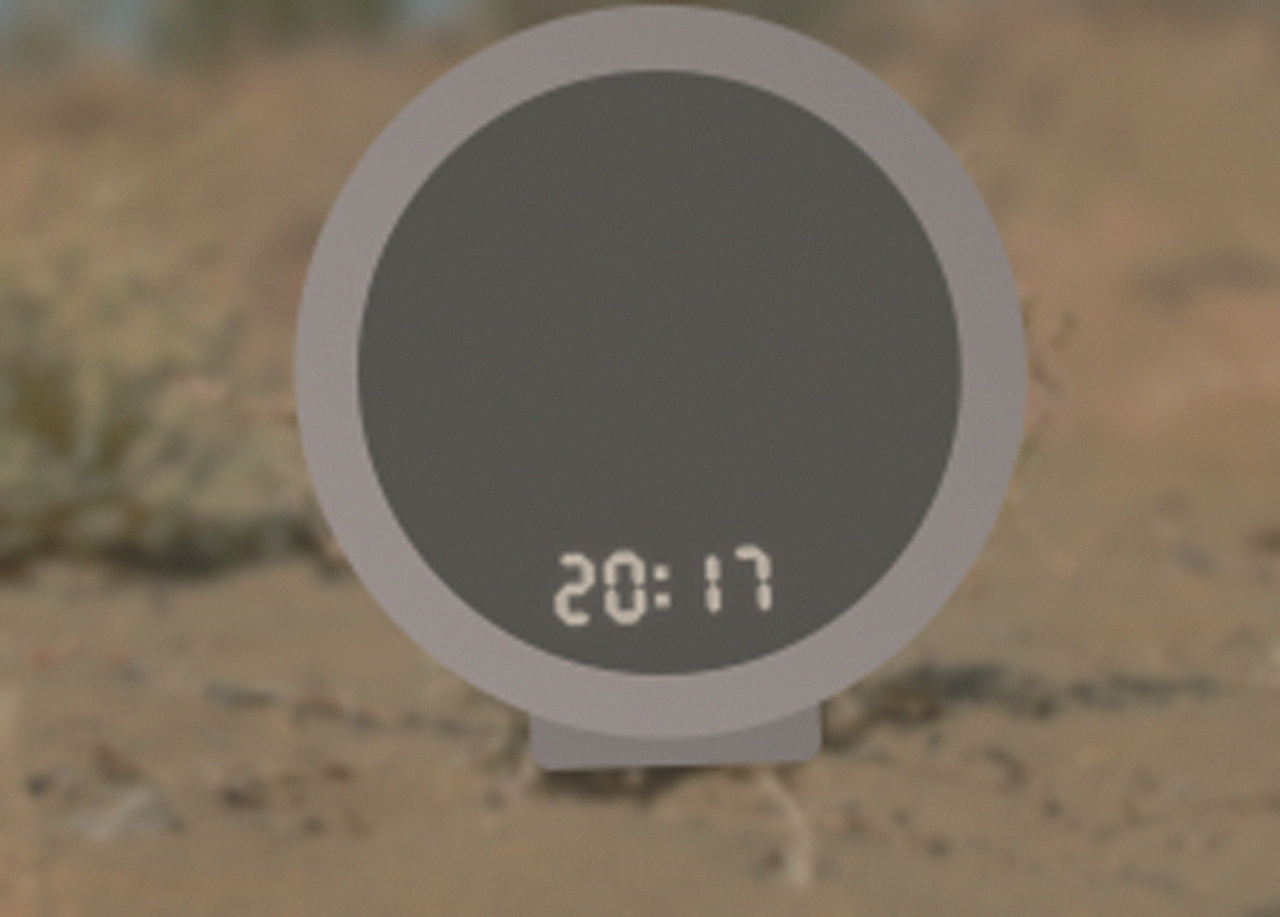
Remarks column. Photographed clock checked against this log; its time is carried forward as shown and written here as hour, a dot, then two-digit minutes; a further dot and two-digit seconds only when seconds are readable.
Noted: 20.17
